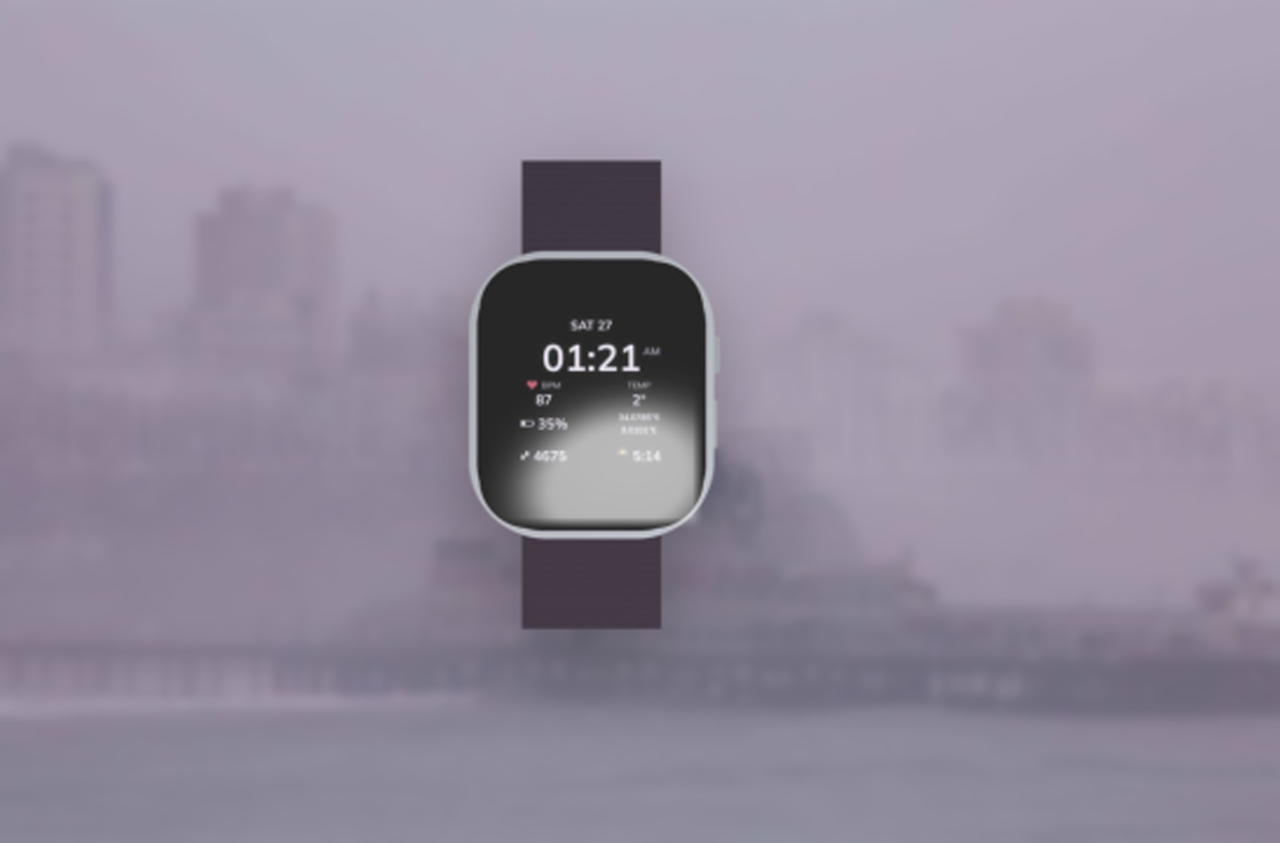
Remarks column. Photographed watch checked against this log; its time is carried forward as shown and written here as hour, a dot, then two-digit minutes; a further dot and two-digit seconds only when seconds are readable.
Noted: 1.21
